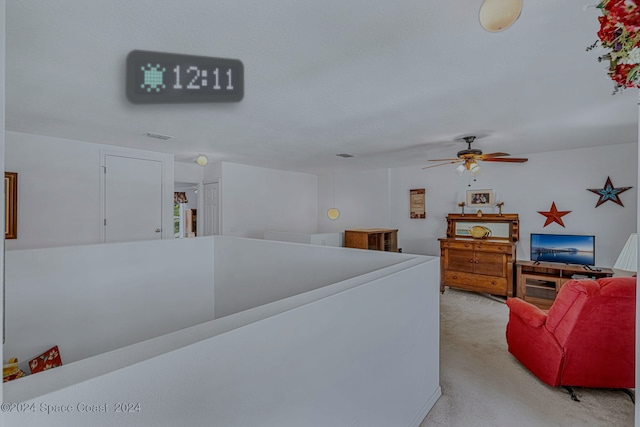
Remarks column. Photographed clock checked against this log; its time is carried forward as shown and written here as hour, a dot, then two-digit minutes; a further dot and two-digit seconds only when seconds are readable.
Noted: 12.11
